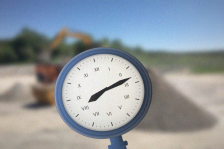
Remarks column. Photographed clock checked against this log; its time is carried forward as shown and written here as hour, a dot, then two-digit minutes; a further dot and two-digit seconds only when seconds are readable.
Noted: 8.13
